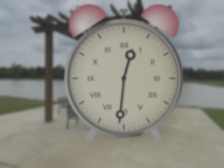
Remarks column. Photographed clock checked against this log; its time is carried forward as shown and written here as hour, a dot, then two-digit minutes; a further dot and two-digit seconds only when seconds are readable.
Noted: 12.31
